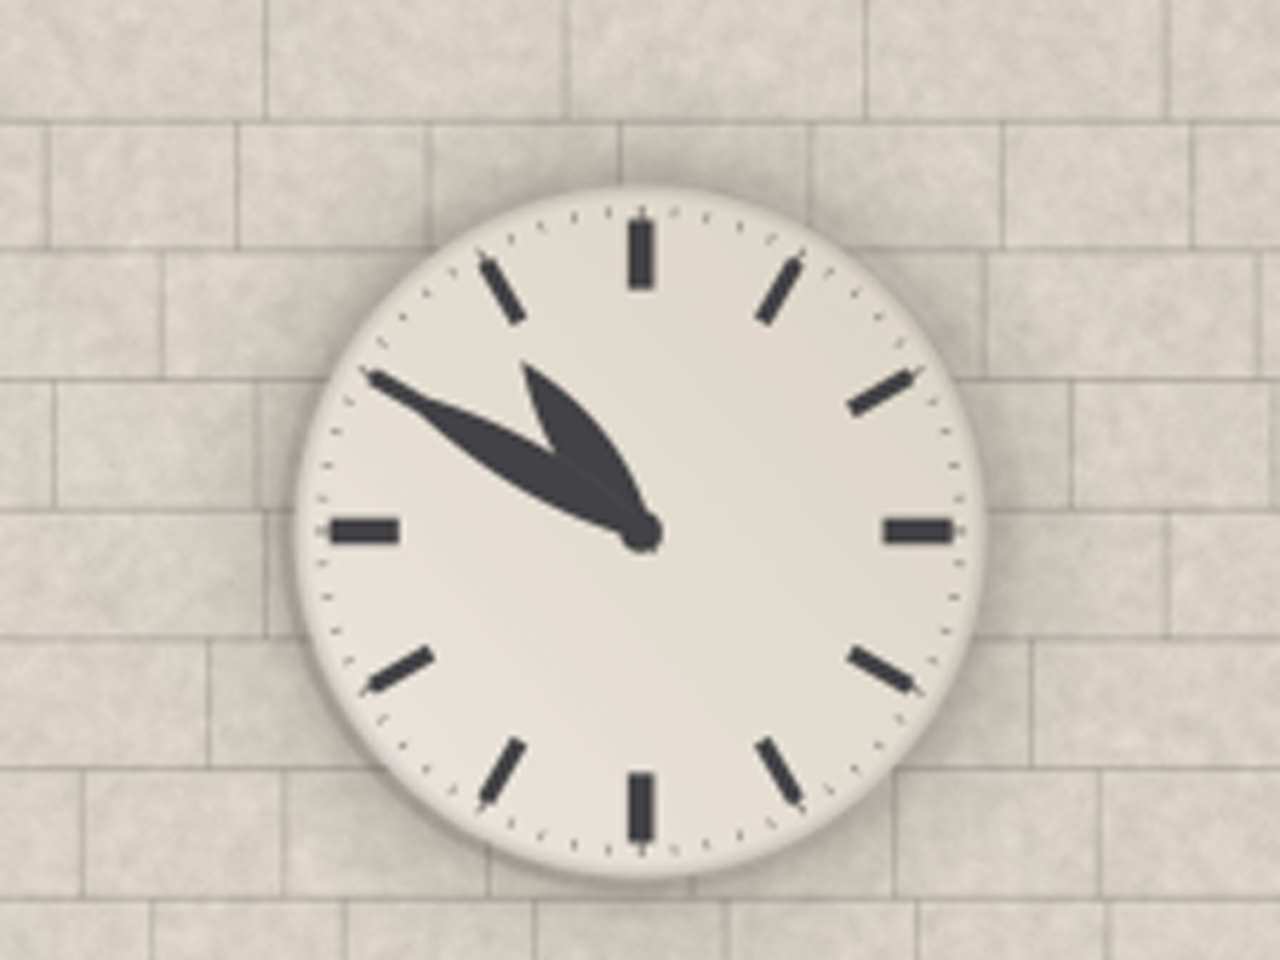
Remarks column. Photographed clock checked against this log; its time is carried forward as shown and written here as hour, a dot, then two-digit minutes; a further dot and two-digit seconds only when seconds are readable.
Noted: 10.50
